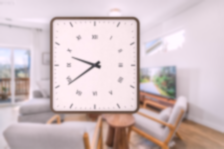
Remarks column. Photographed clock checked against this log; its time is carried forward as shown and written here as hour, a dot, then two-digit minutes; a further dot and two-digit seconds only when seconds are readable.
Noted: 9.39
